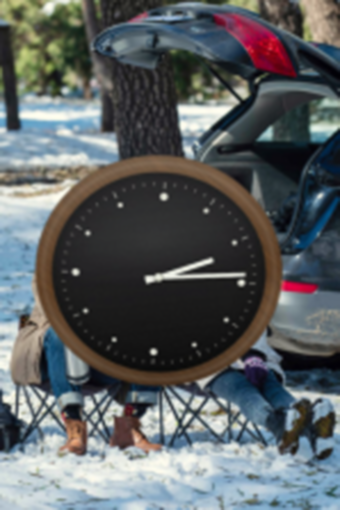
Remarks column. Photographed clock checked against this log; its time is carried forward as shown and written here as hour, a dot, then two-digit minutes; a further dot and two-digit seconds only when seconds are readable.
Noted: 2.14
